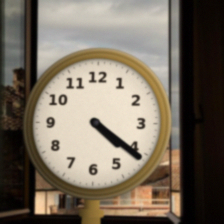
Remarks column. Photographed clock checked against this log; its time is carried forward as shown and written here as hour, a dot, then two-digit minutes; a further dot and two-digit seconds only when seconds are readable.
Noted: 4.21
